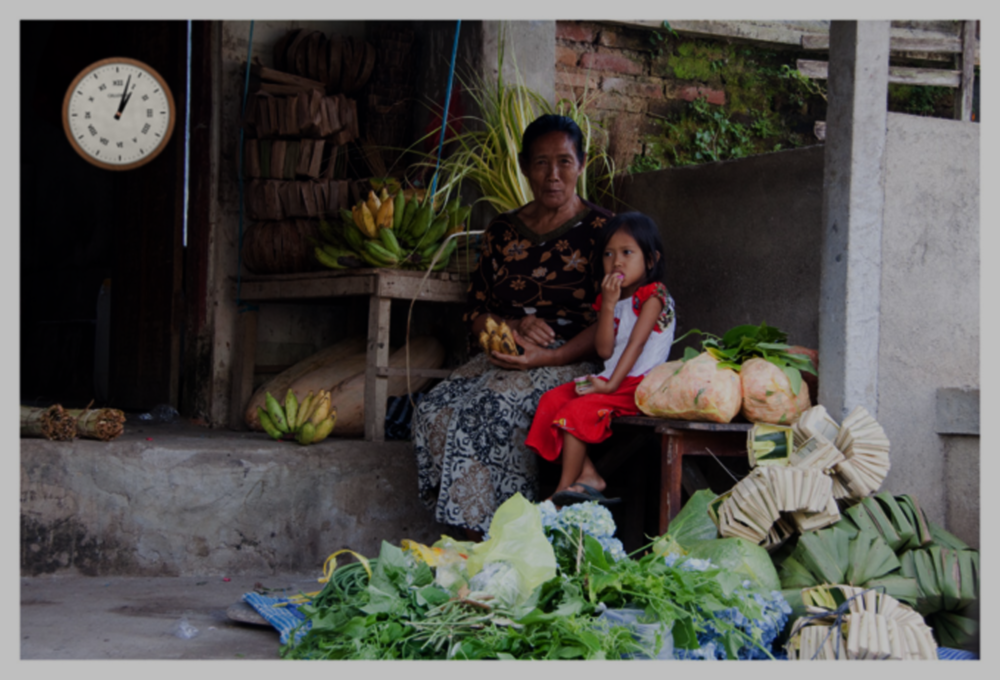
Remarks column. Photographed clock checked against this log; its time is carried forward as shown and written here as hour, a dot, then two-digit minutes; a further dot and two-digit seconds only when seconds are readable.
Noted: 1.03
